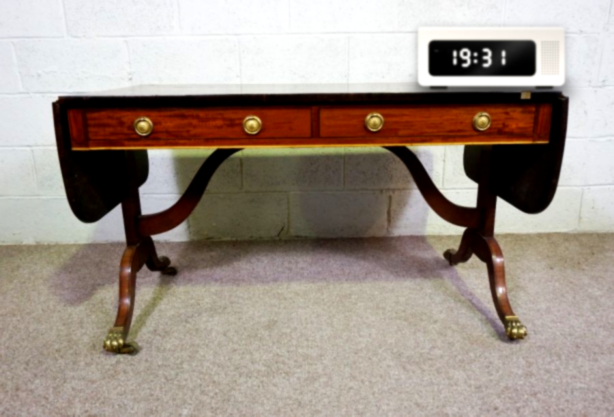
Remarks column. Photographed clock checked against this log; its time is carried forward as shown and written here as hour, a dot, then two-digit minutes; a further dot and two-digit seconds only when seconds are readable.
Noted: 19.31
